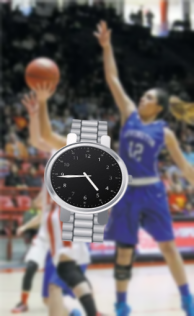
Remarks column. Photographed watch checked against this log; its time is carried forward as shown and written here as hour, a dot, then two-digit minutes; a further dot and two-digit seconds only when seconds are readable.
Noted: 4.44
